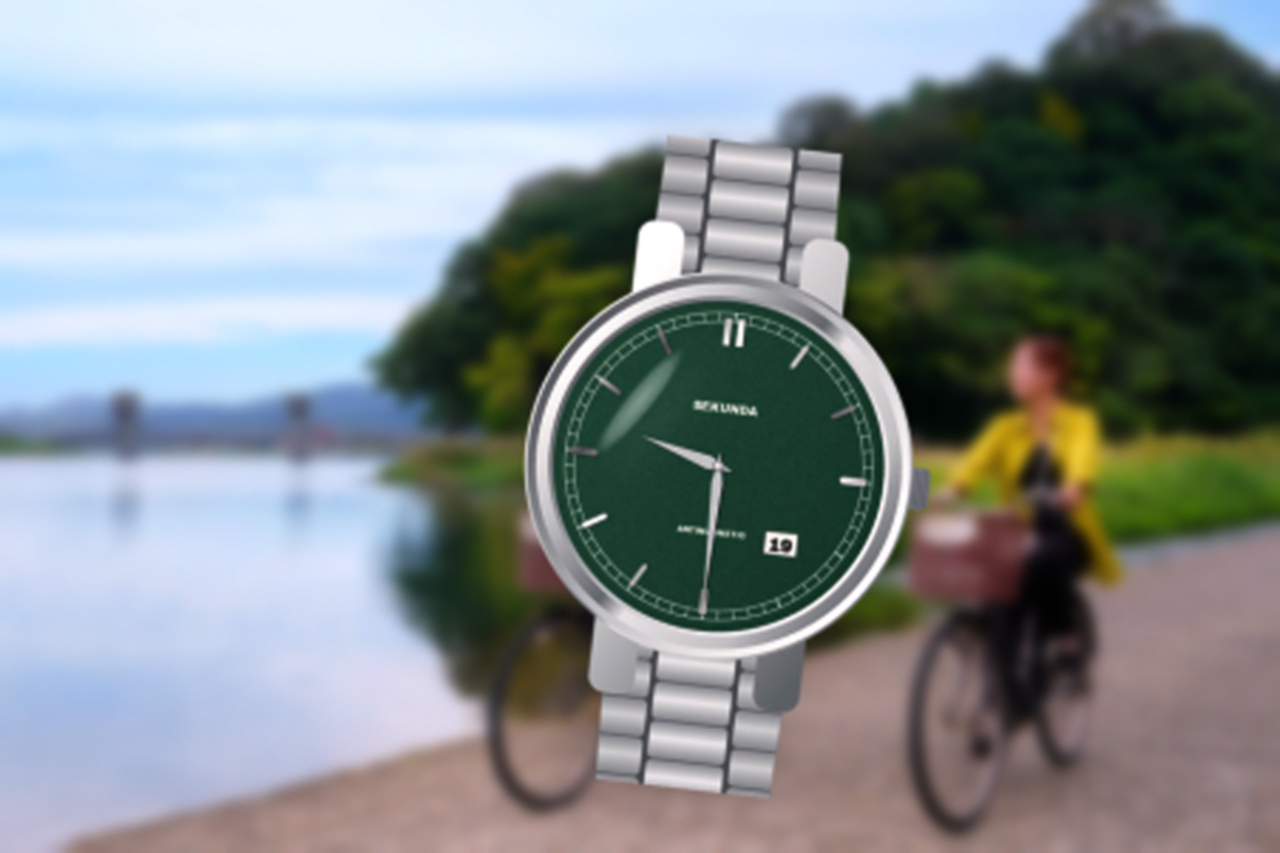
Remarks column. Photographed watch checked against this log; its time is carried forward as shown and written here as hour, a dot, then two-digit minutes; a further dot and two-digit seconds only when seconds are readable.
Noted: 9.30
